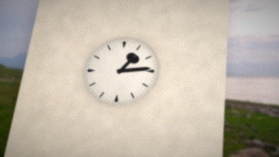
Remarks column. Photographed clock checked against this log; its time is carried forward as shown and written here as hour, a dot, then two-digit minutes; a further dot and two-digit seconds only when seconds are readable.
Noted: 1.14
